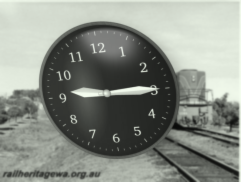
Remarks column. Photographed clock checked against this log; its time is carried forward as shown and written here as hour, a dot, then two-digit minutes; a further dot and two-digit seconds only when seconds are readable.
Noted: 9.15
